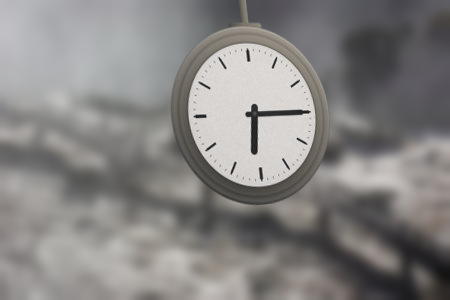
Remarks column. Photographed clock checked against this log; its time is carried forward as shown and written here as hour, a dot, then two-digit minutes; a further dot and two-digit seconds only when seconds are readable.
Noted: 6.15
